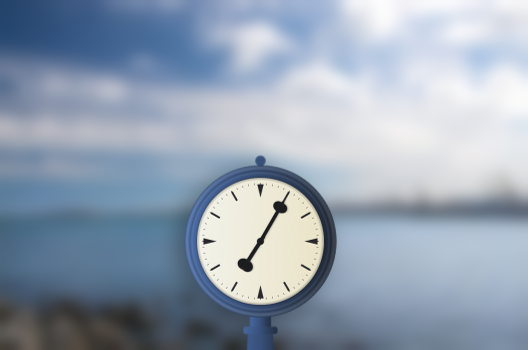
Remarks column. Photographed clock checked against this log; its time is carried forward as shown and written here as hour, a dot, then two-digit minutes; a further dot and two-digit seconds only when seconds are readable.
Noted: 7.05
